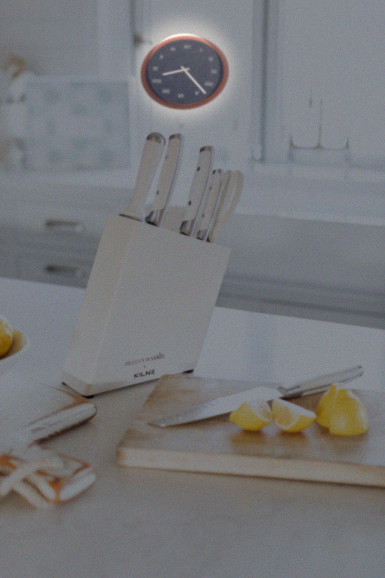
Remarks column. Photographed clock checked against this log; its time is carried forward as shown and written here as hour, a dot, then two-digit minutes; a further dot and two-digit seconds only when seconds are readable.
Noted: 8.23
